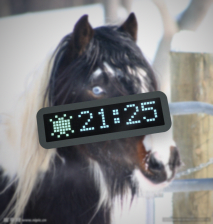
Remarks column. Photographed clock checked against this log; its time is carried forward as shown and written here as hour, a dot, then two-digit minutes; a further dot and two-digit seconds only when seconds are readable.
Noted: 21.25
